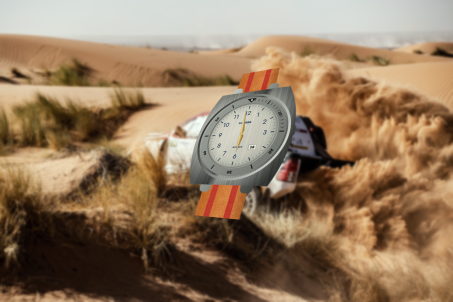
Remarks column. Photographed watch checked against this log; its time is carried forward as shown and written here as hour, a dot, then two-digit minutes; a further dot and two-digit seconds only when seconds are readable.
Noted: 5.59
